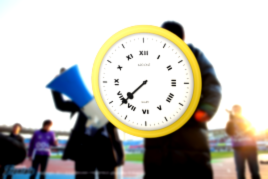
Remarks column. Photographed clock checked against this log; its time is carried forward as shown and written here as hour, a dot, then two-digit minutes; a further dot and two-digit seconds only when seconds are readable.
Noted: 7.38
